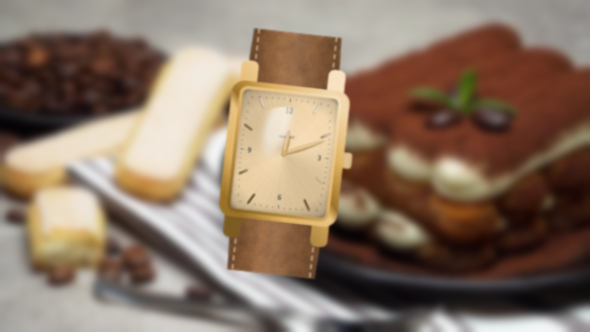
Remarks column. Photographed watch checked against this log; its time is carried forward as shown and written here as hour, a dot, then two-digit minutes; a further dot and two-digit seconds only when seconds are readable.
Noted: 12.11
